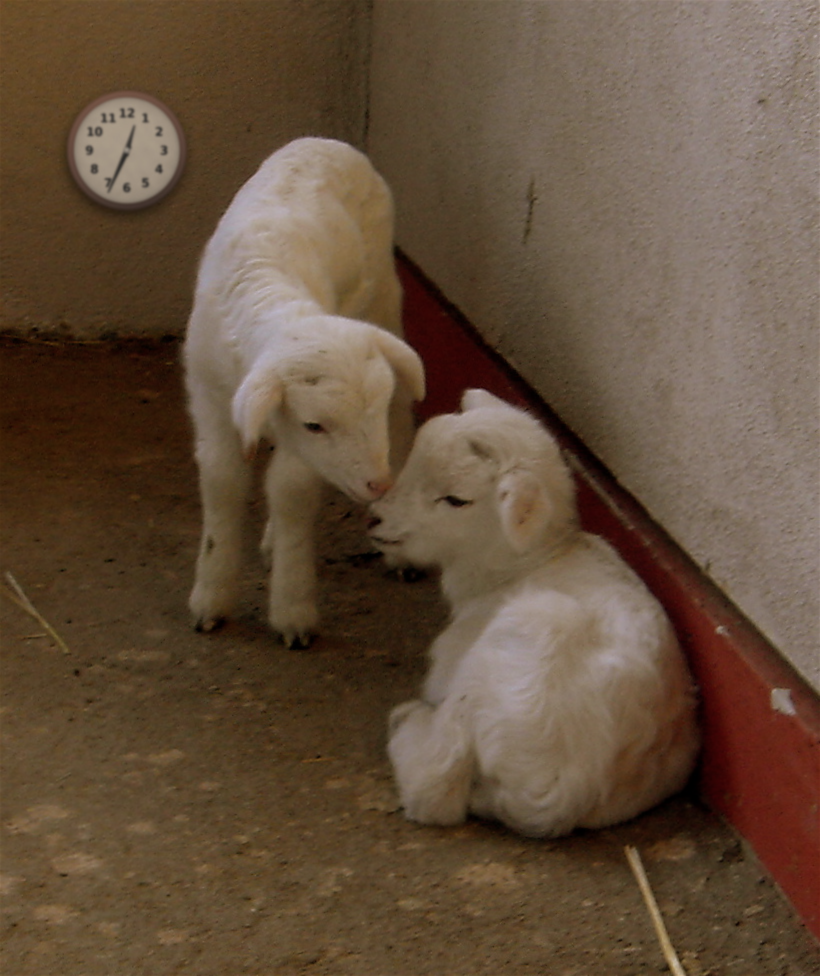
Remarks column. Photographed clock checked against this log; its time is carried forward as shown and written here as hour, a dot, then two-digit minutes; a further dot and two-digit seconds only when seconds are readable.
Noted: 12.34
